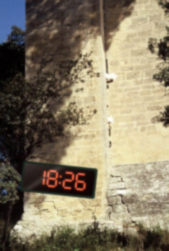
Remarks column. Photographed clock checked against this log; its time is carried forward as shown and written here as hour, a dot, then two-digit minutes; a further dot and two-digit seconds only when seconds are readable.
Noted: 18.26
